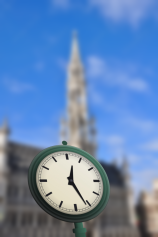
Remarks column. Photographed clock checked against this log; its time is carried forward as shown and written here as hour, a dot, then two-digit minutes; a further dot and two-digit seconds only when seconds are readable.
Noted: 12.26
